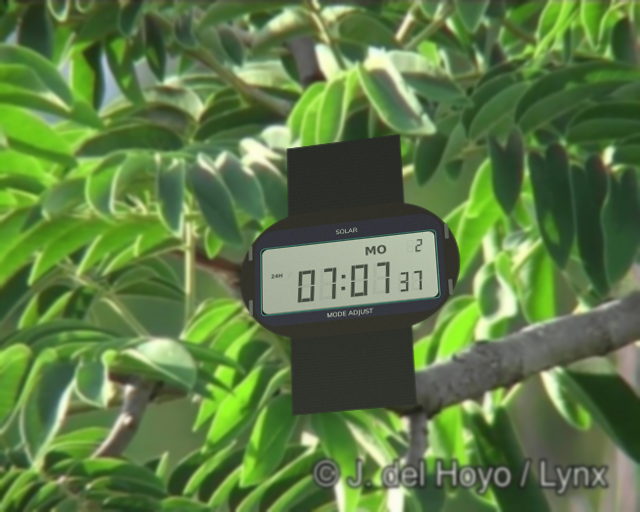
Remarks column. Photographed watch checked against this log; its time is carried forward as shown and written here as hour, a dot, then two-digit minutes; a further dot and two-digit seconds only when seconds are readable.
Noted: 7.07.37
